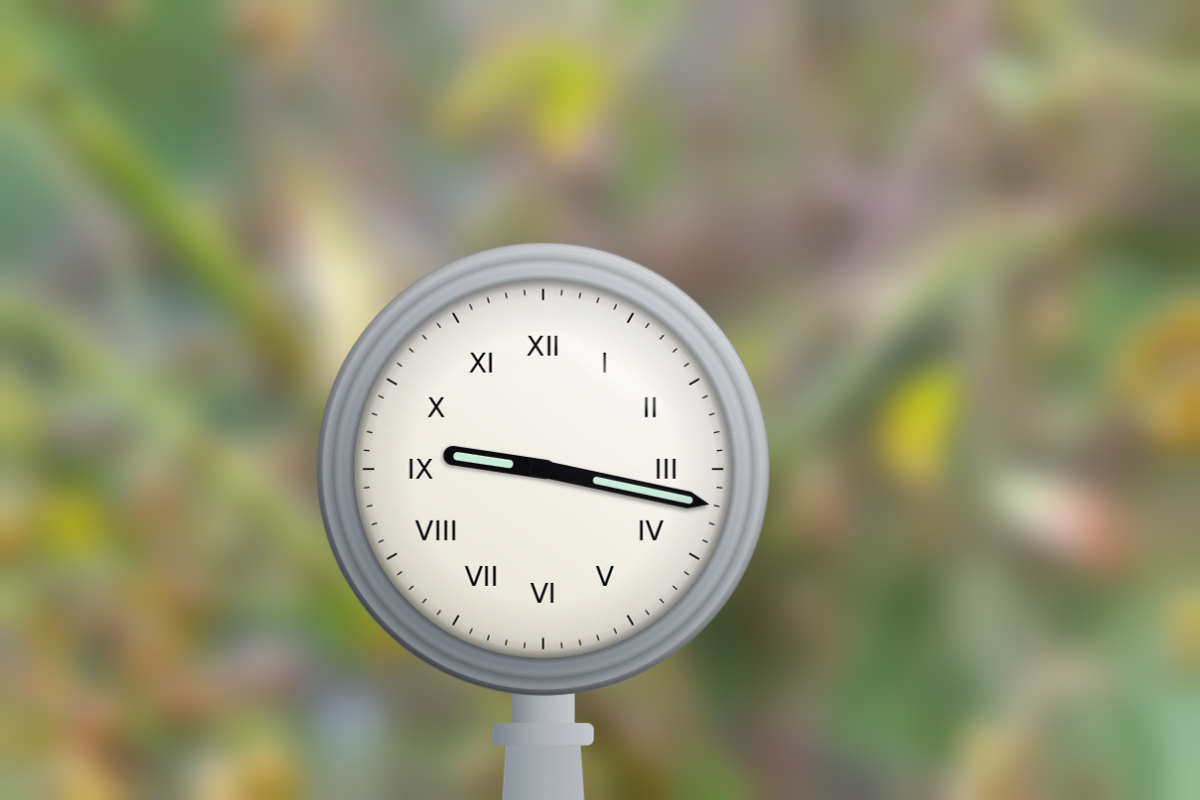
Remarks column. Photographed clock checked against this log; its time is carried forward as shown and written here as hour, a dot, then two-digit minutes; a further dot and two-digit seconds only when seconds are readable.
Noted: 9.17
